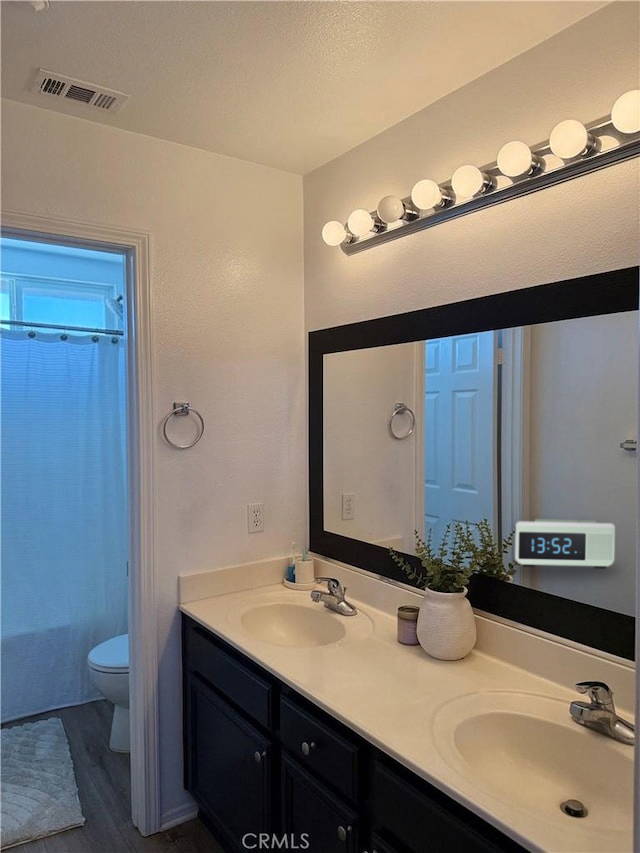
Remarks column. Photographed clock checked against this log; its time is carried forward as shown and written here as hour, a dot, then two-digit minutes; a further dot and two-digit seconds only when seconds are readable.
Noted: 13.52
